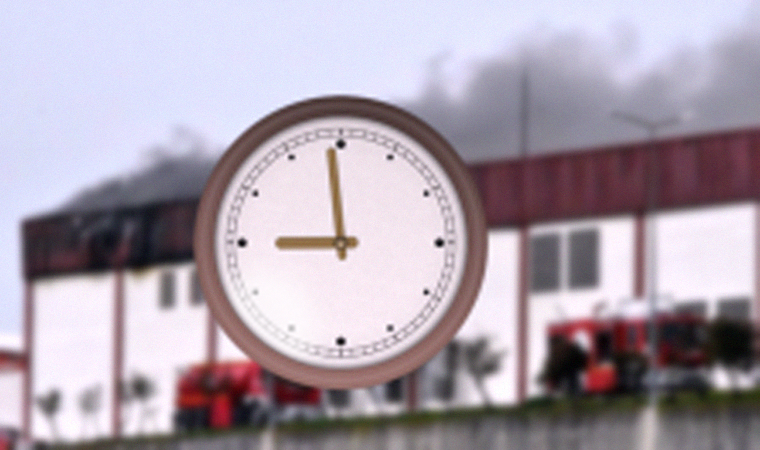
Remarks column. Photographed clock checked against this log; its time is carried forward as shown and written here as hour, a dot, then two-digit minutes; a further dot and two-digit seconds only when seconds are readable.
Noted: 8.59
